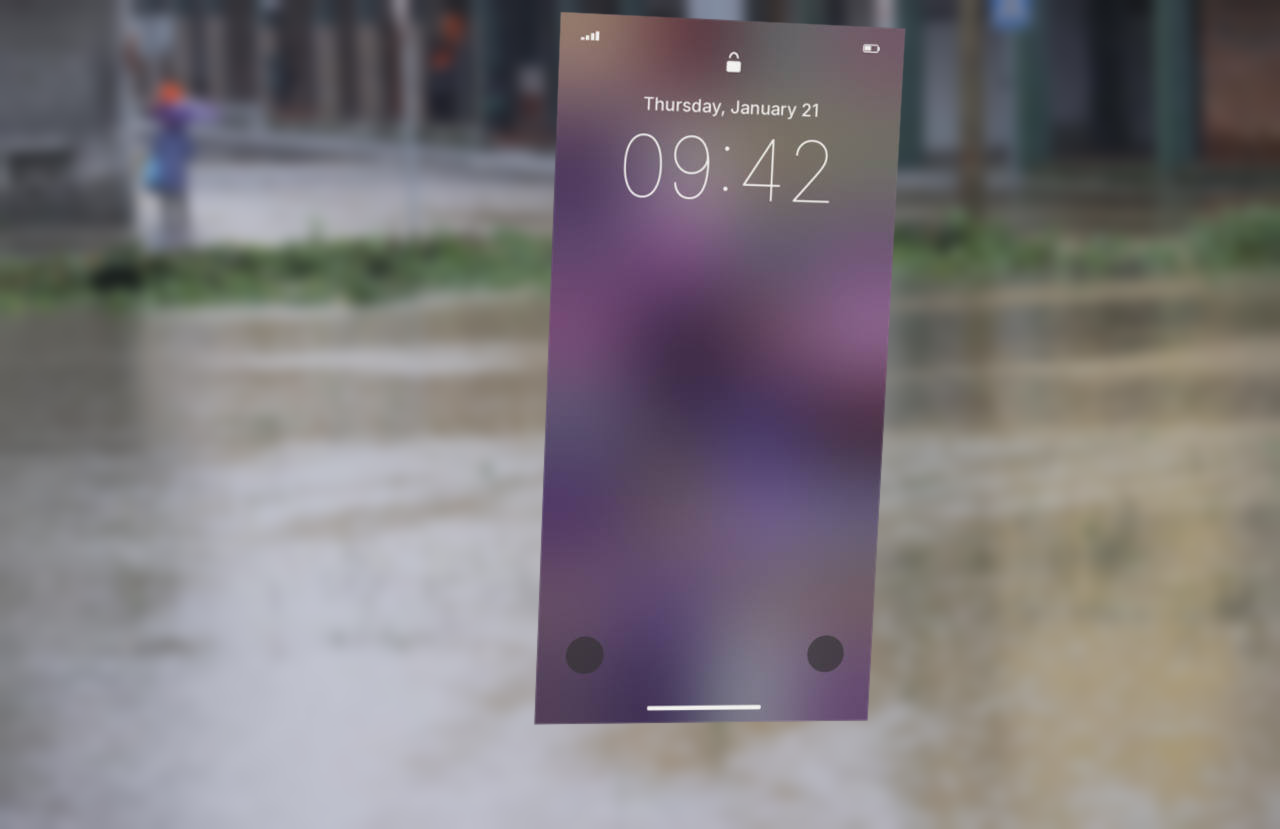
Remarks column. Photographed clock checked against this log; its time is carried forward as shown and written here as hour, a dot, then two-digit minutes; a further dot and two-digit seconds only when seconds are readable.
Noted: 9.42
